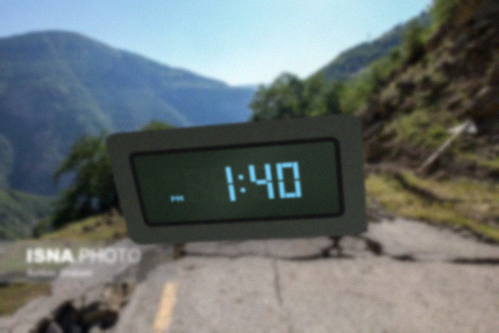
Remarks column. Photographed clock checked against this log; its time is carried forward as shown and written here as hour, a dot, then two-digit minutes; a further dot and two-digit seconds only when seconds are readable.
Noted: 1.40
